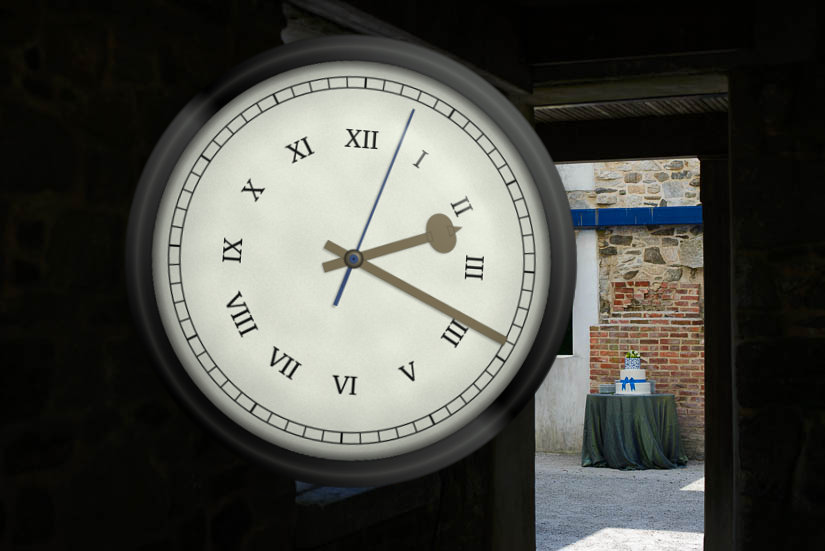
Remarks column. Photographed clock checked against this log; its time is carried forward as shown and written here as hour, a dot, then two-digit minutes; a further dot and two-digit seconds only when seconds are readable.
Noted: 2.19.03
